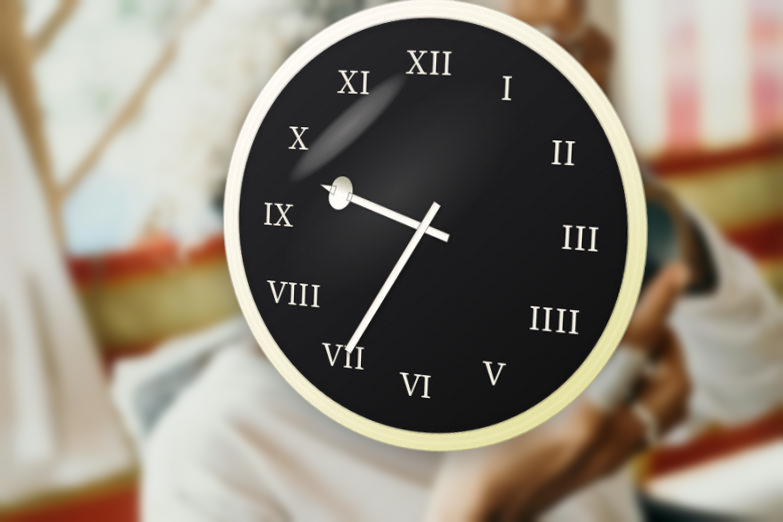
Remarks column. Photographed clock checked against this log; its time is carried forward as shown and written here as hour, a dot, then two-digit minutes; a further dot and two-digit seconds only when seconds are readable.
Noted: 9.35
